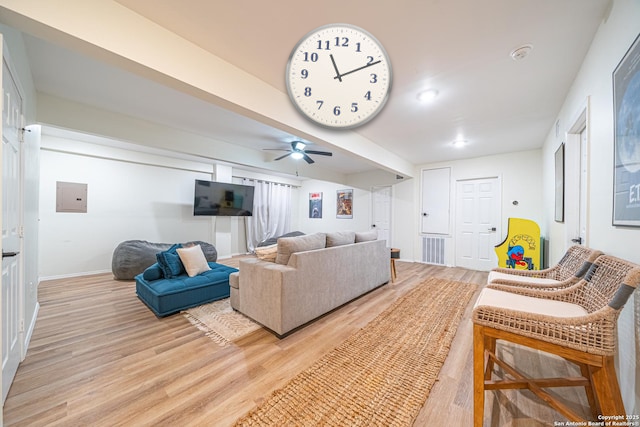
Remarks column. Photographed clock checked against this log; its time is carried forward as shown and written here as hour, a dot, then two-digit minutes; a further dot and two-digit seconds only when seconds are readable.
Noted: 11.11
